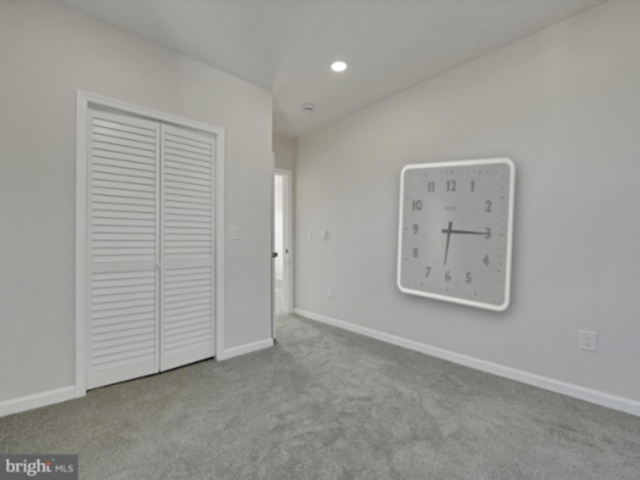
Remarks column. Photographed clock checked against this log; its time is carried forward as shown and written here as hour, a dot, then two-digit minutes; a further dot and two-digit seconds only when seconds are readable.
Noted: 6.15
